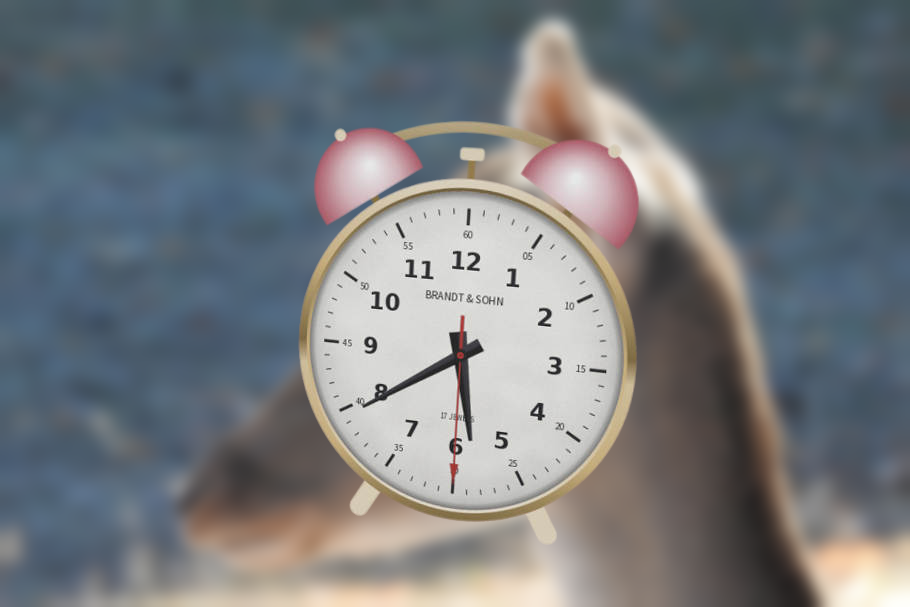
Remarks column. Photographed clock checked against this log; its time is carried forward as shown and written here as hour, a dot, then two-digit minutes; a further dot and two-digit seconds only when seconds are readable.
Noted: 5.39.30
